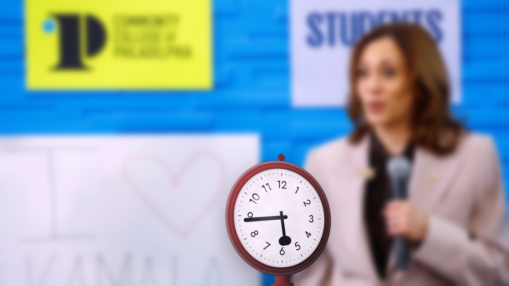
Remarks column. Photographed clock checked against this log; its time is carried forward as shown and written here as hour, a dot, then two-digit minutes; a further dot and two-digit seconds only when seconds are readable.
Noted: 5.44
